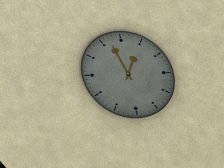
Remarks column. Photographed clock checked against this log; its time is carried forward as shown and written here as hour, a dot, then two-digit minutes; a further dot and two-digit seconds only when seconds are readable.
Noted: 12.57
